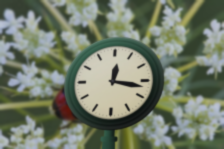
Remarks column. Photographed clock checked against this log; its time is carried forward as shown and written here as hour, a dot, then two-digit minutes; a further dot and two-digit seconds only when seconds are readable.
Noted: 12.17
